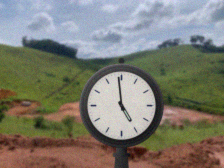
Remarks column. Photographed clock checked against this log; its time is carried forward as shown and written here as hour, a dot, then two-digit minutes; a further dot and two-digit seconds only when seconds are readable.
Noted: 4.59
